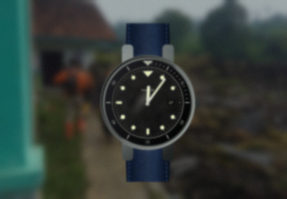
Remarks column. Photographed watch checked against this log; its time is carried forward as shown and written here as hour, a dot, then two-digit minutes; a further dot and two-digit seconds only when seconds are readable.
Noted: 12.06
